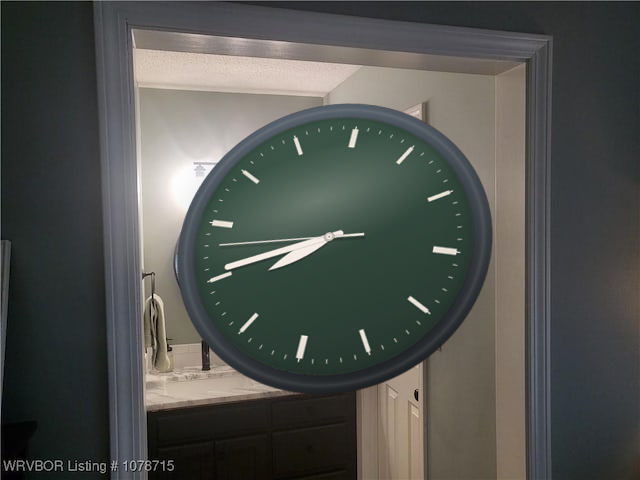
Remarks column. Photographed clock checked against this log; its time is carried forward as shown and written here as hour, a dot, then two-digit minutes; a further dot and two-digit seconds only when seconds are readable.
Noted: 7.40.43
